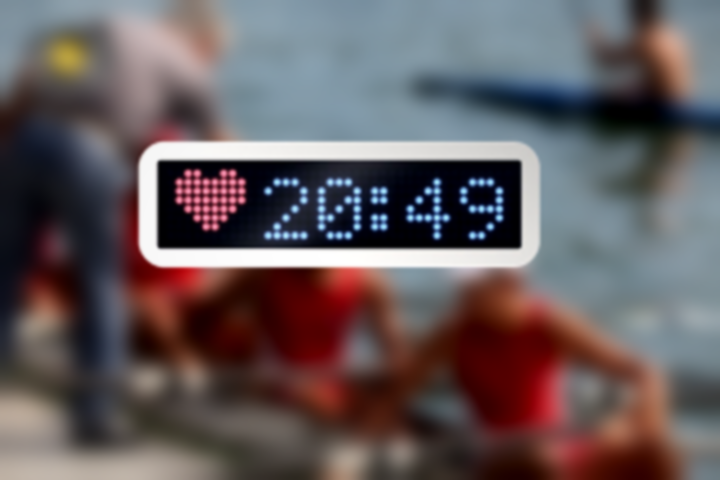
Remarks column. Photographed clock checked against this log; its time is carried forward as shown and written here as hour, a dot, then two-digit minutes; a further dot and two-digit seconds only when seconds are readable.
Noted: 20.49
